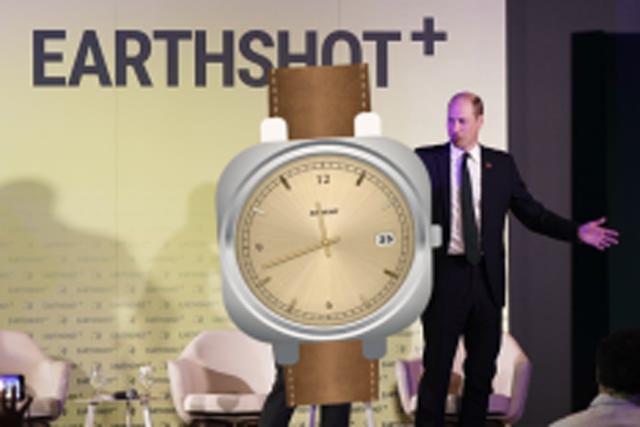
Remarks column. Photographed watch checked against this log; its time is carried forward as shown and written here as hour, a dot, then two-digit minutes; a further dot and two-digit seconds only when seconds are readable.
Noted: 11.42
